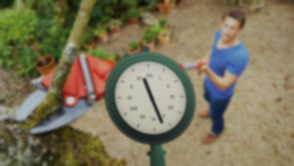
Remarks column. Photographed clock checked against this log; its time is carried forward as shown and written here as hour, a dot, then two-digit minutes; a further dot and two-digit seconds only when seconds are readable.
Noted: 11.27
